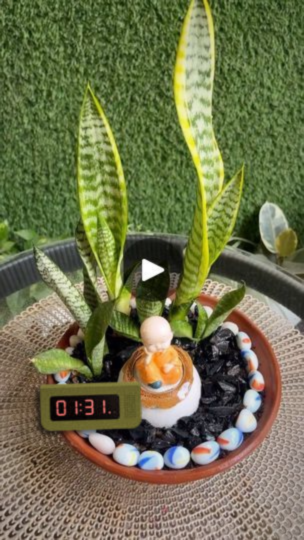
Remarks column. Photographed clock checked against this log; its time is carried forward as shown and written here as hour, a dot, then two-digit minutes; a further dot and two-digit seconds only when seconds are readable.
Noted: 1.31
